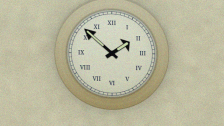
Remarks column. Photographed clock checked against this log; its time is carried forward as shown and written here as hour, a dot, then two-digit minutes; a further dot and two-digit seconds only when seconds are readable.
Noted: 1.52
